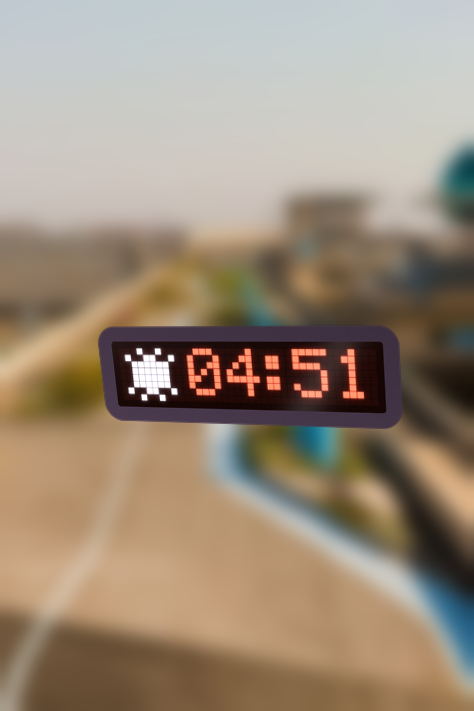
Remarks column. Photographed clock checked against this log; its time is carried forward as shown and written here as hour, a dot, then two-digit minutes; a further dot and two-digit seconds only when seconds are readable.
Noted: 4.51
